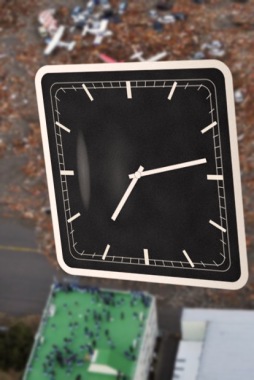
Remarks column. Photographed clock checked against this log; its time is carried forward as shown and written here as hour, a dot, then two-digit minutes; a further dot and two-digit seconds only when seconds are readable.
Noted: 7.13
